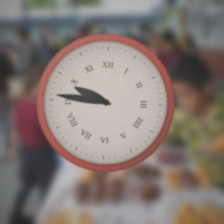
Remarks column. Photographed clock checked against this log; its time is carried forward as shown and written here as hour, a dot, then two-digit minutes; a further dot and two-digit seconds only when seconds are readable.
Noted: 9.46
